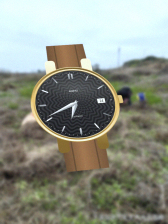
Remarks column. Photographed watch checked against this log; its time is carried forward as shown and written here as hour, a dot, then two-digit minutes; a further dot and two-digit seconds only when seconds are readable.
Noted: 6.41
